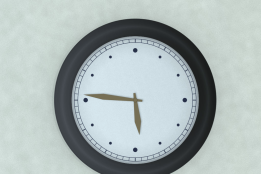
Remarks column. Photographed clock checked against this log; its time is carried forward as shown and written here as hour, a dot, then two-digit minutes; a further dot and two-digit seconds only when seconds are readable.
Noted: 5.46
